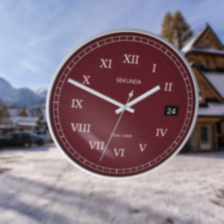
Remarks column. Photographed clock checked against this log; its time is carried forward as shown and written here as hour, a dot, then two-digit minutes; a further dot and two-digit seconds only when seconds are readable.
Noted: 1.48.33
